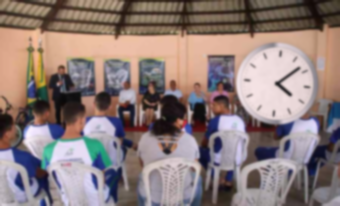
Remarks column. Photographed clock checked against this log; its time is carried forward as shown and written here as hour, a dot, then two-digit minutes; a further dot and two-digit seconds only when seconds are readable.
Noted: 4.08
